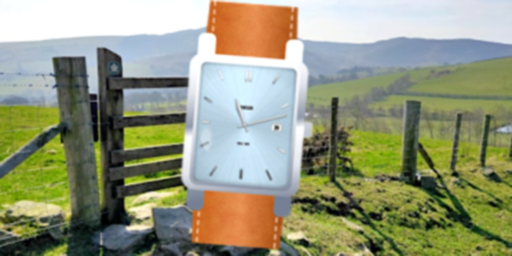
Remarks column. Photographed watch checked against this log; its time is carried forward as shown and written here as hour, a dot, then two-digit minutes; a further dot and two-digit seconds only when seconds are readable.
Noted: 11.12
